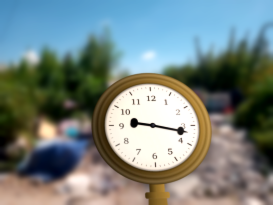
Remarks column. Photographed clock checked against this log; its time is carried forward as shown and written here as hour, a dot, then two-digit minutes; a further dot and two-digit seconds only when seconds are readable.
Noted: 9.17
